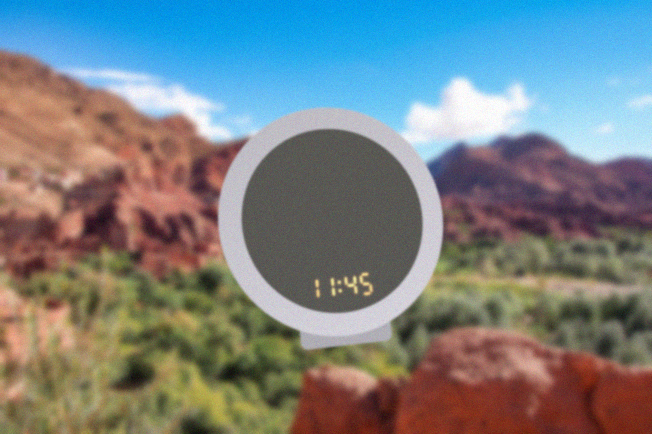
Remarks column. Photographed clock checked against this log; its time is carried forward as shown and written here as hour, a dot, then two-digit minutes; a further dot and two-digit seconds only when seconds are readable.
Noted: 11.45
